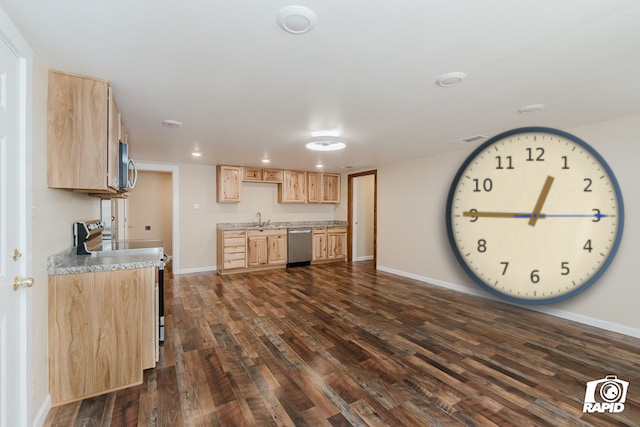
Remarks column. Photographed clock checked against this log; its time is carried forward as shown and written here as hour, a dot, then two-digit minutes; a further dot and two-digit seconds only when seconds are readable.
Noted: 12.45.15
